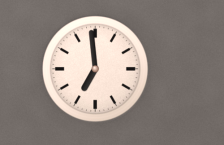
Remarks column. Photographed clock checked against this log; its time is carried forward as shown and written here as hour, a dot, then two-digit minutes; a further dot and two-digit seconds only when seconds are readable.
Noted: 6.59
